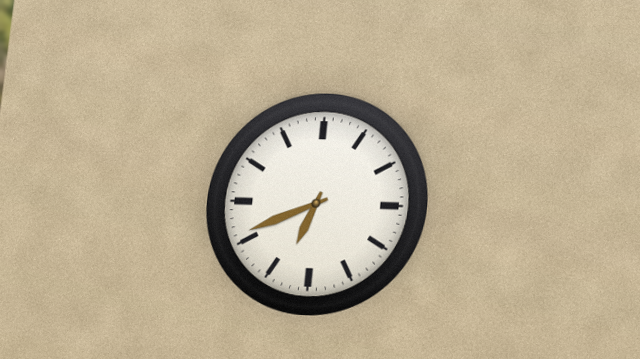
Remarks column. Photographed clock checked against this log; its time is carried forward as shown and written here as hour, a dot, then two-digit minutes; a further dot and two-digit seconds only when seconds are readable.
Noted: 6.41
